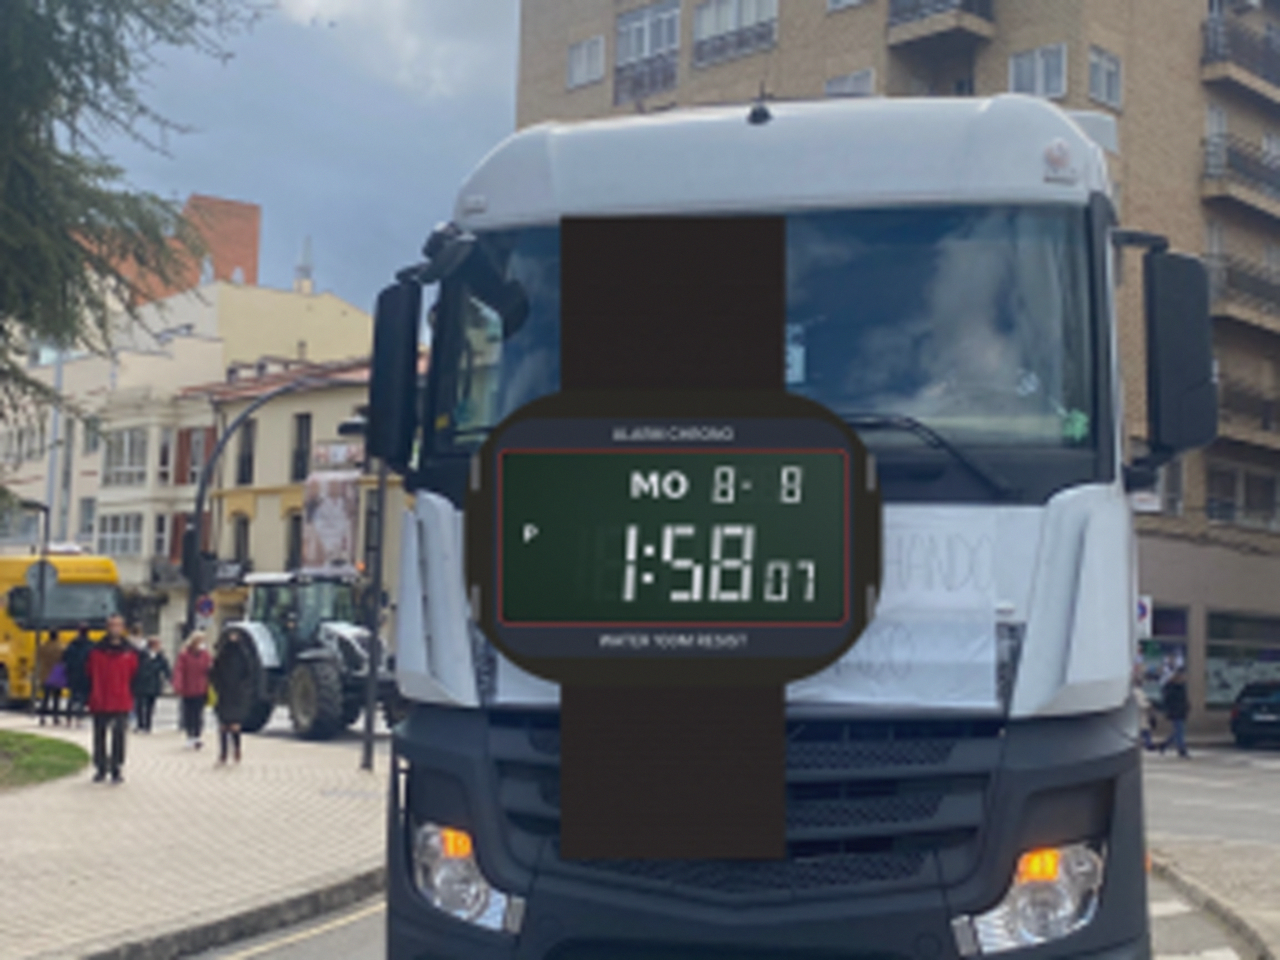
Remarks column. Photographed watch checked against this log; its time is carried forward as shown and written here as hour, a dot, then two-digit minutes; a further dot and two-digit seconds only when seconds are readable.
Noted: 1.58.07
